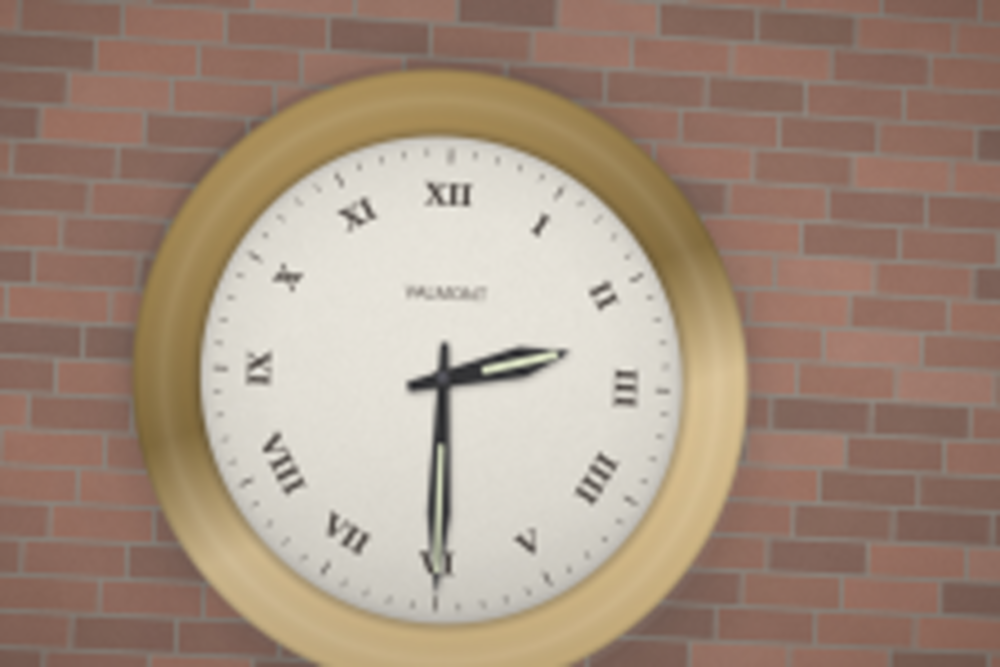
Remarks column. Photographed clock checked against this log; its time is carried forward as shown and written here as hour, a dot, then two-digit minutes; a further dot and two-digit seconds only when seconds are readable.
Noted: 2.30
